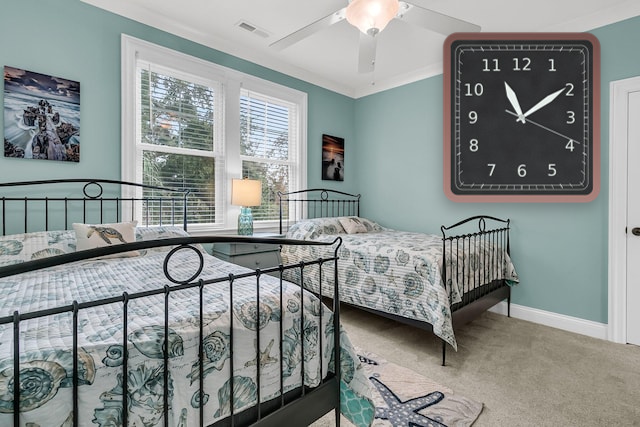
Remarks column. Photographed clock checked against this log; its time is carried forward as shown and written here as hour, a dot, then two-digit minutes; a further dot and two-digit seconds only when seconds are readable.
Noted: 11.09.19
